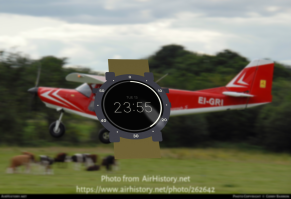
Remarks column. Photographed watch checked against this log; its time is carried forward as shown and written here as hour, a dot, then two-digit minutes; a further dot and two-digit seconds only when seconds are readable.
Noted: 23.55
